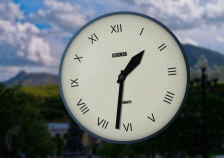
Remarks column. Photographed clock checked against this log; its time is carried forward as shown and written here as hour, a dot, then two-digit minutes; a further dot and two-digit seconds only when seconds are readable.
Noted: 1.32
